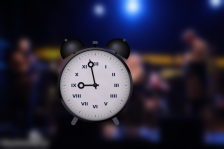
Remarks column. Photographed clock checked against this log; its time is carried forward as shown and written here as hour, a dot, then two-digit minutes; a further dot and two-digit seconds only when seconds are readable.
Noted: 8.58
